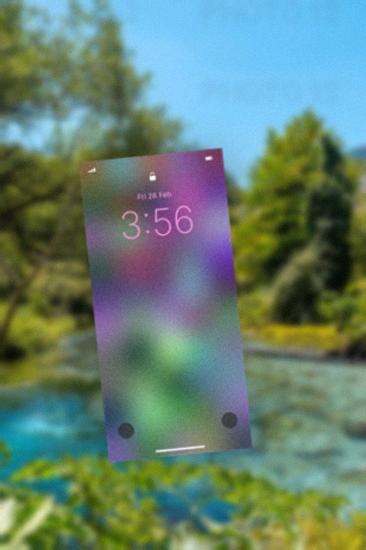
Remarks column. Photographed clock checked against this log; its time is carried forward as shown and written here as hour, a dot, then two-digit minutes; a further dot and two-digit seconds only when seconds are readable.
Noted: 3.56
